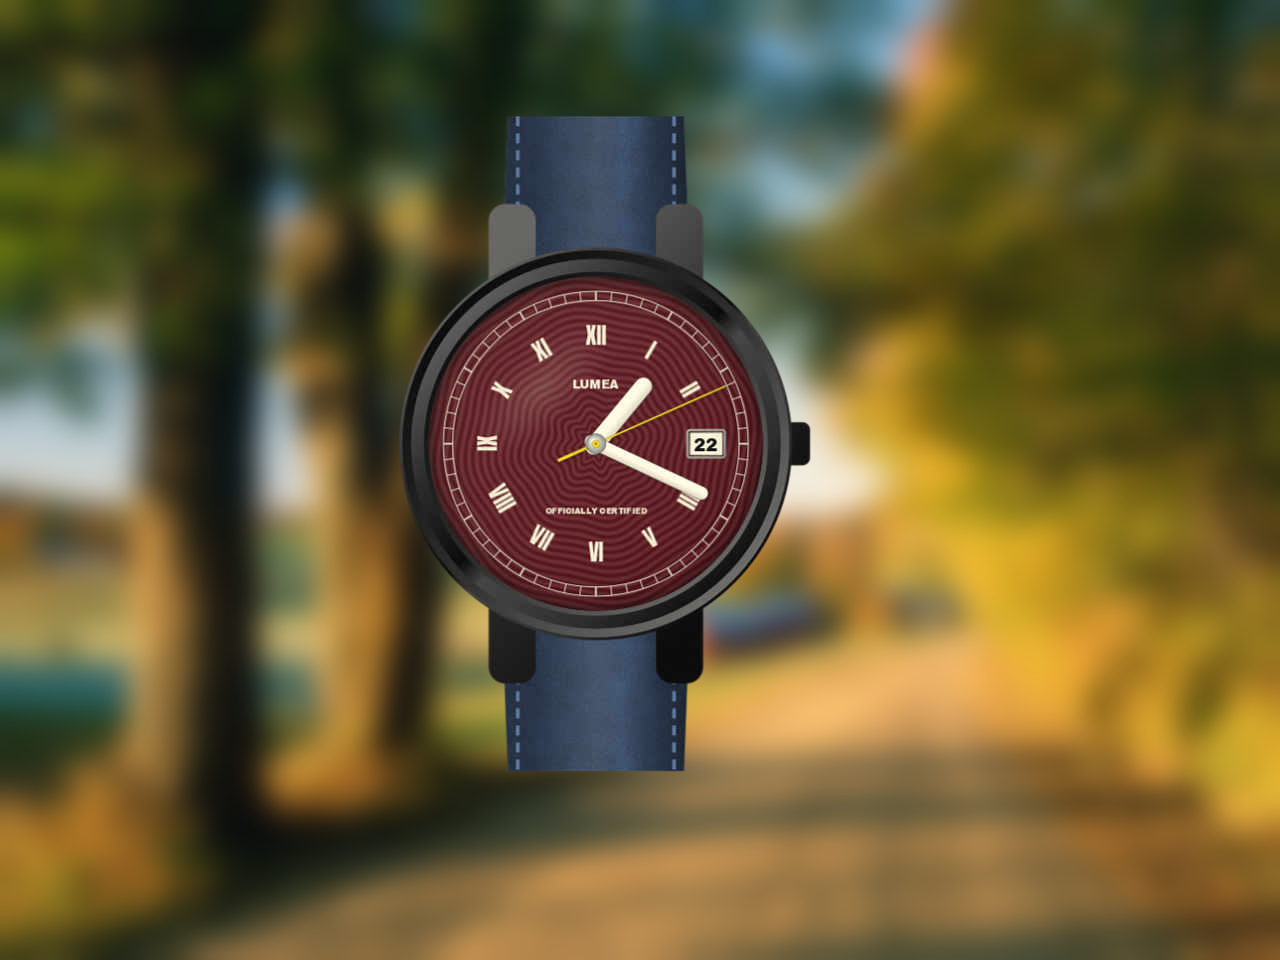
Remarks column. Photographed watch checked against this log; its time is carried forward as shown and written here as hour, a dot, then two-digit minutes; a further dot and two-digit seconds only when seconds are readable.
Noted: 1.19.11
